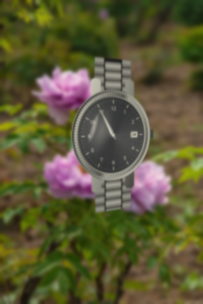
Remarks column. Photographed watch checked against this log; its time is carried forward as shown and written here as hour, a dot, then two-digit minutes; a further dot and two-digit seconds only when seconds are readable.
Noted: 10.55
